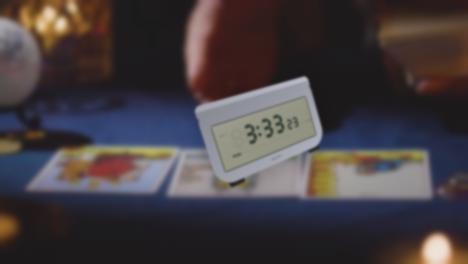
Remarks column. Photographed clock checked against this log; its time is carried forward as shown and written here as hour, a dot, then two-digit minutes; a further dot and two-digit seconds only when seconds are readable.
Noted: 3.33
